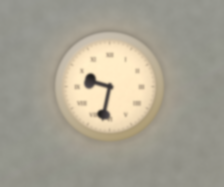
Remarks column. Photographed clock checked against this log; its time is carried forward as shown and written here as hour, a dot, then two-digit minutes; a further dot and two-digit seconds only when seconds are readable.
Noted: 9.32
